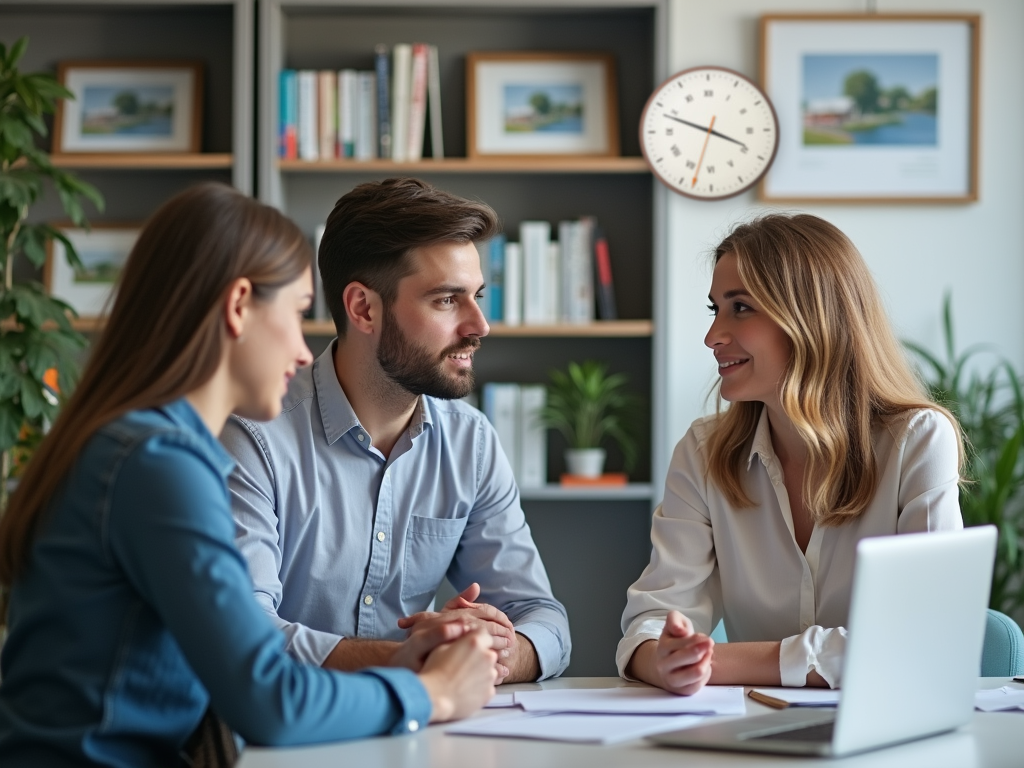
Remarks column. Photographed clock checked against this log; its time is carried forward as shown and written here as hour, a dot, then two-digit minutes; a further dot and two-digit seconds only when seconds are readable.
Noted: 3.48.33
